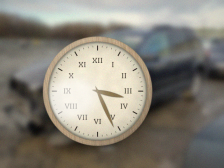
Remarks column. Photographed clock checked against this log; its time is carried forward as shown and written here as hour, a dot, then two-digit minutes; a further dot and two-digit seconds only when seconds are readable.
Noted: 3.26
